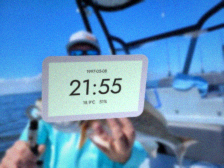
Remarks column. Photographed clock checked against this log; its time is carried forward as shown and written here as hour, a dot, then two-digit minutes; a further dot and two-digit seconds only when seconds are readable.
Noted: 21.55
